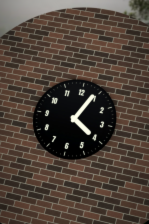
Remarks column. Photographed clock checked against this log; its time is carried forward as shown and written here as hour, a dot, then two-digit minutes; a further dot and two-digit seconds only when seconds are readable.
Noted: 4.04
